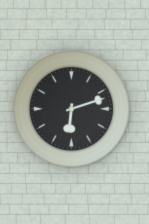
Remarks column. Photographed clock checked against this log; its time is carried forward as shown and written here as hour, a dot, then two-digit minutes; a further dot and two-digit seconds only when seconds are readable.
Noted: 6.12
